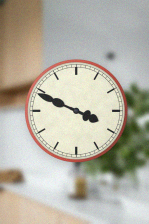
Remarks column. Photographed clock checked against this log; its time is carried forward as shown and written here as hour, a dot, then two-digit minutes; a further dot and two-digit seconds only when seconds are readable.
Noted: 3.49
